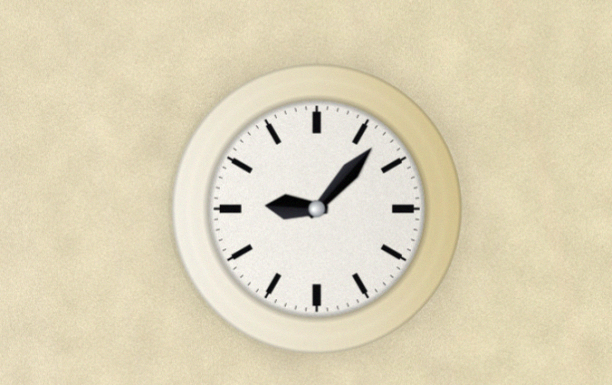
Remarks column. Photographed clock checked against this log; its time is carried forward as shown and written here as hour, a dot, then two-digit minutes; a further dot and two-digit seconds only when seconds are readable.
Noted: 9.07
